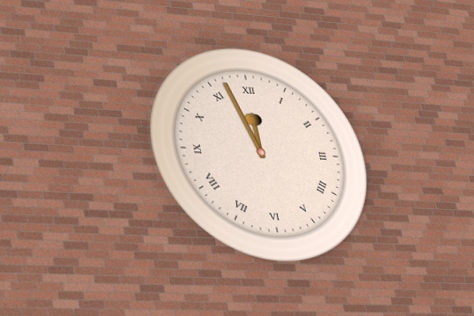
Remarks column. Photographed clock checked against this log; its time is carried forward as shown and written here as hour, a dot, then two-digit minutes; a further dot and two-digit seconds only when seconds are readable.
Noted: 11.57
